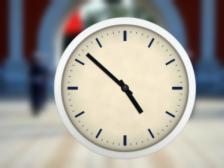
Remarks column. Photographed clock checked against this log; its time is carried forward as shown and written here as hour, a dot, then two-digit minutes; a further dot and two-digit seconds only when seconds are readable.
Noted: 4.52
